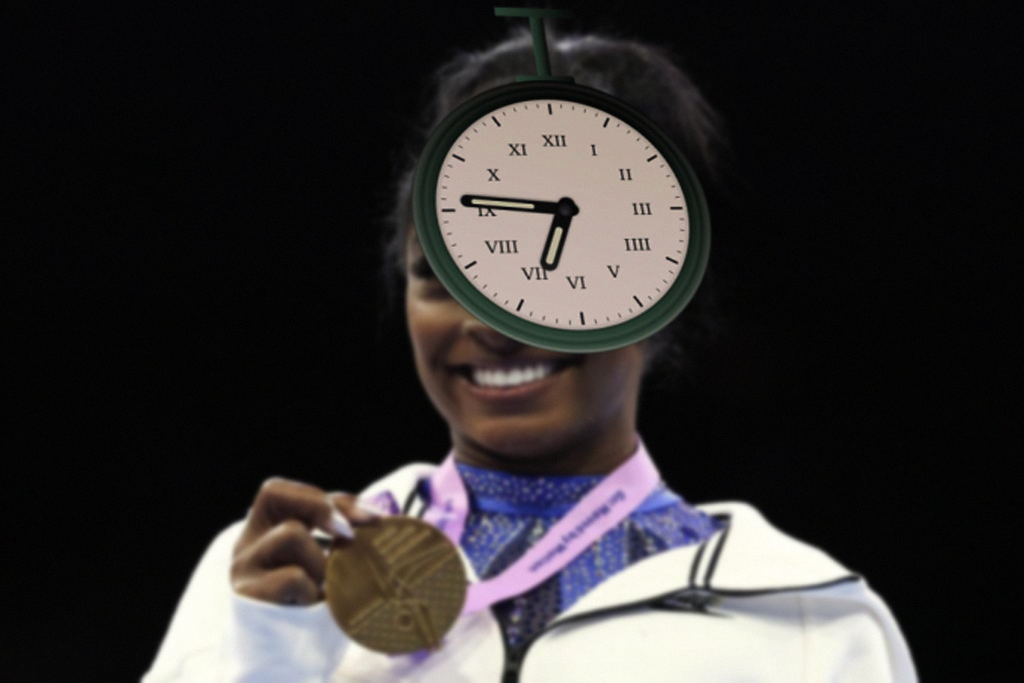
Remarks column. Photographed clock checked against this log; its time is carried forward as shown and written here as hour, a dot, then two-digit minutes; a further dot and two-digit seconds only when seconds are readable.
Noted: 6.46
